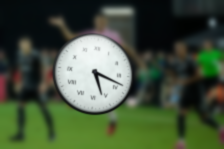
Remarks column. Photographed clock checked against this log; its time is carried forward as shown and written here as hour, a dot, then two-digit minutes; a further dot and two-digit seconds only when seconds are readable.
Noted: 5.18
